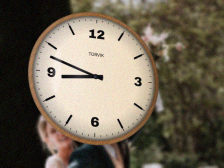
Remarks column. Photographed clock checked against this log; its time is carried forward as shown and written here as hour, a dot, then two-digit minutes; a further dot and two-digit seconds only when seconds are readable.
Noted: 8.48
